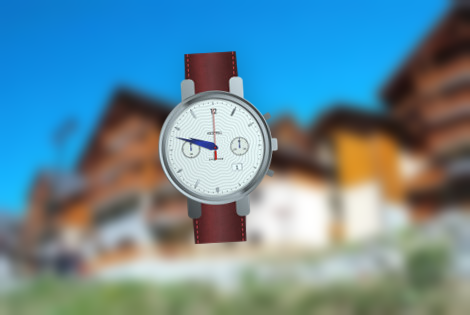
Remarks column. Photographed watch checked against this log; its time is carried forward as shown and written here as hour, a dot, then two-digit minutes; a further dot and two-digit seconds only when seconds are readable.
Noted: 9.48
